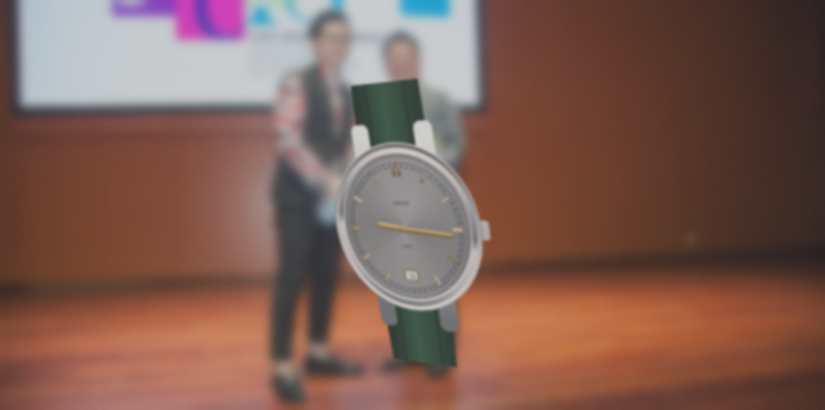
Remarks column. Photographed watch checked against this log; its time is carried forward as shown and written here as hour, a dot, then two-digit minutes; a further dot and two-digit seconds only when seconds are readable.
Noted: 9.16
